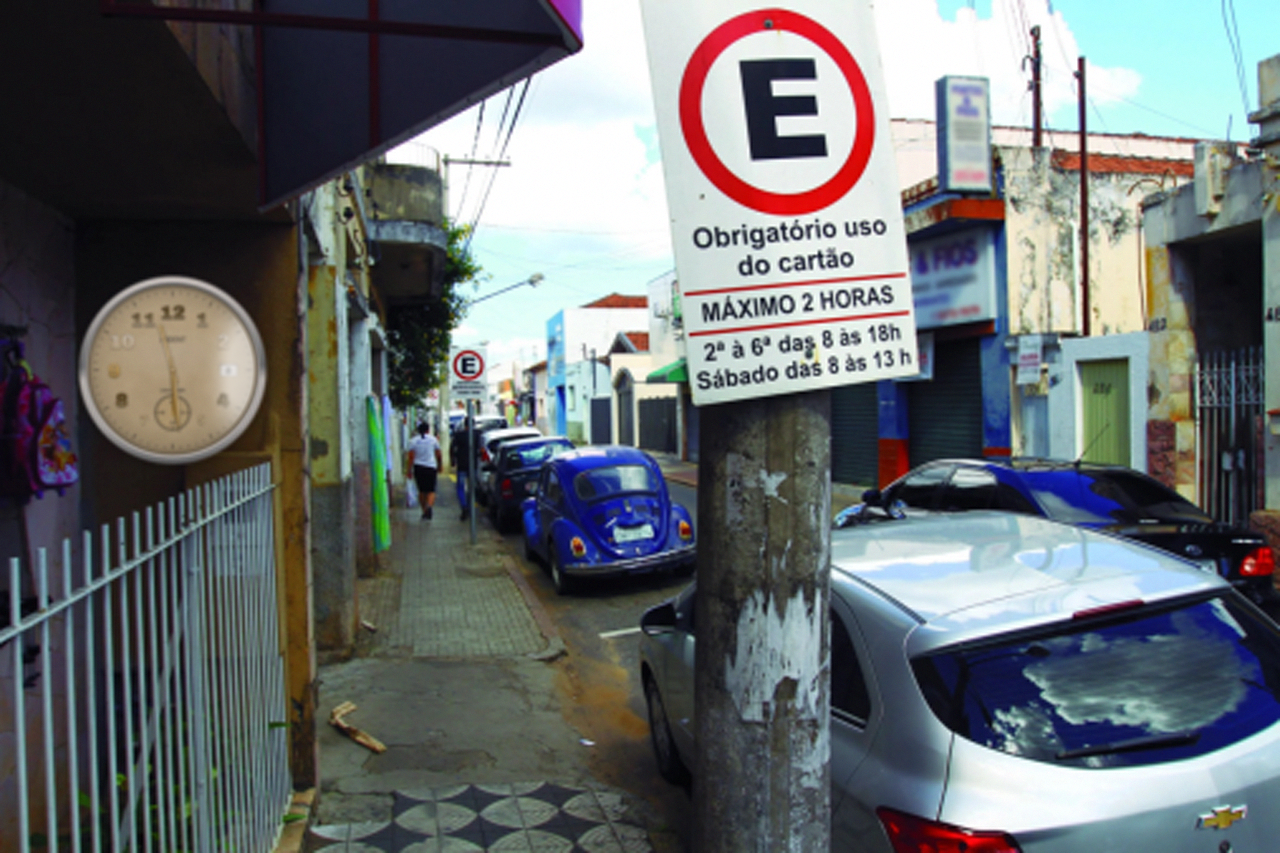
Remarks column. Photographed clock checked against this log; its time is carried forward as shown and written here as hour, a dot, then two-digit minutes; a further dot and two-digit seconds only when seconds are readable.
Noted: 11.29
